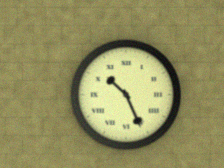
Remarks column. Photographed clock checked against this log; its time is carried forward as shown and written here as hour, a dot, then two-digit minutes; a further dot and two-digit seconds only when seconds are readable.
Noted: 10.26
